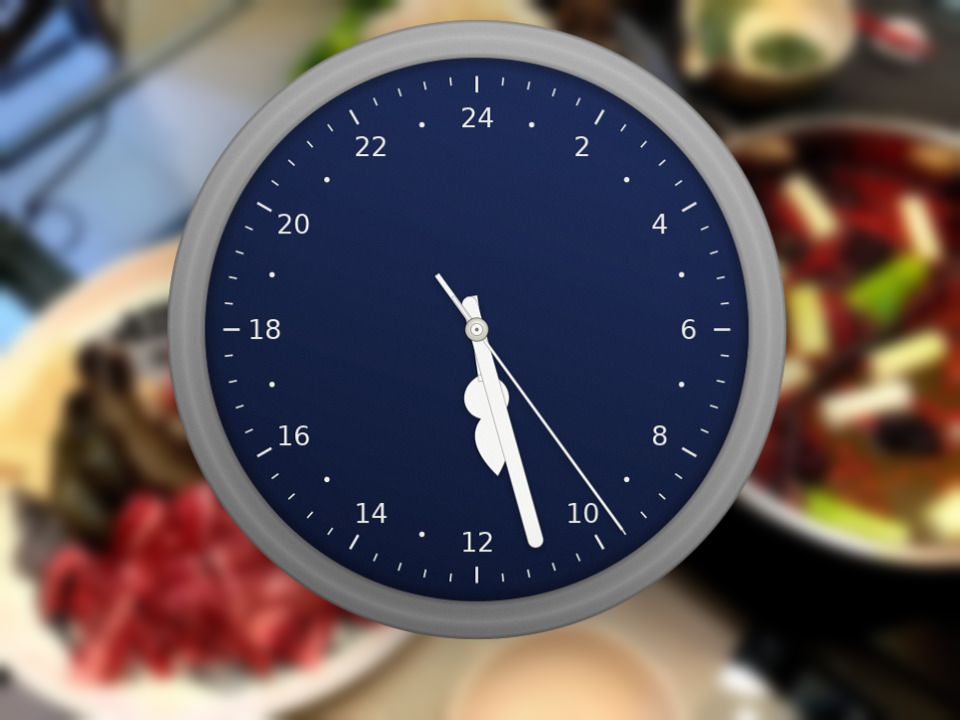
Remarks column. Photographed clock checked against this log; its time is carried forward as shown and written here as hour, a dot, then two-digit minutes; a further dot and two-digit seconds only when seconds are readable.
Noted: 11.27.24
